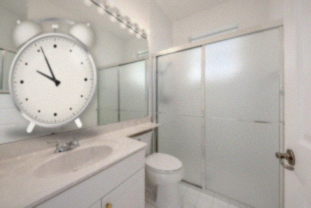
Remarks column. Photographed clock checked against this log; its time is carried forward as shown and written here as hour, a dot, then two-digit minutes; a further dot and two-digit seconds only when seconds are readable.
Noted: 9.56
